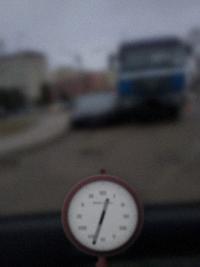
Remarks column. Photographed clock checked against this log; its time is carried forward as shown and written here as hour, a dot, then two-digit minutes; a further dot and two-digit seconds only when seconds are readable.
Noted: 12.33
